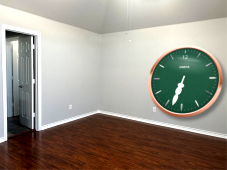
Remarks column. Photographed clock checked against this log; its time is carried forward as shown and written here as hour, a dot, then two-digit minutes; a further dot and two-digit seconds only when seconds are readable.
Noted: 6.33
